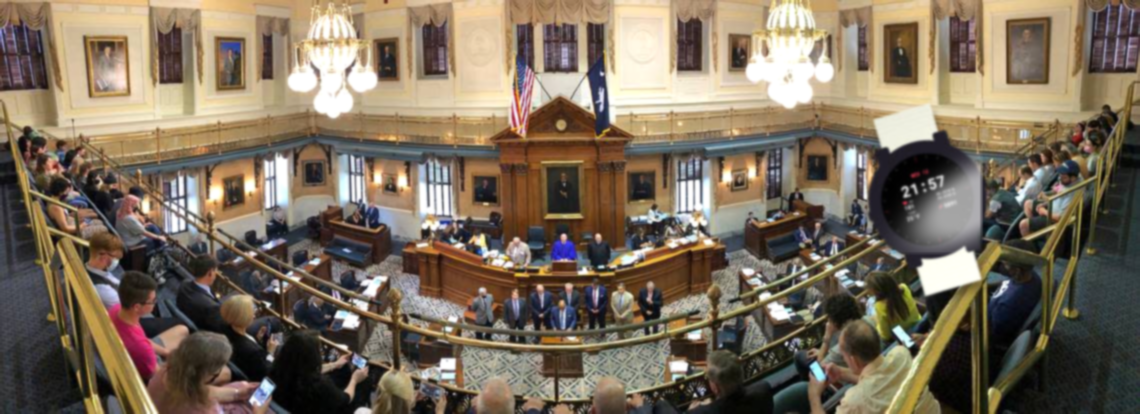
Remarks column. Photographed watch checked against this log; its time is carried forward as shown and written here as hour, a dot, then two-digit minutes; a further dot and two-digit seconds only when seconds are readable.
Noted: 21.57
